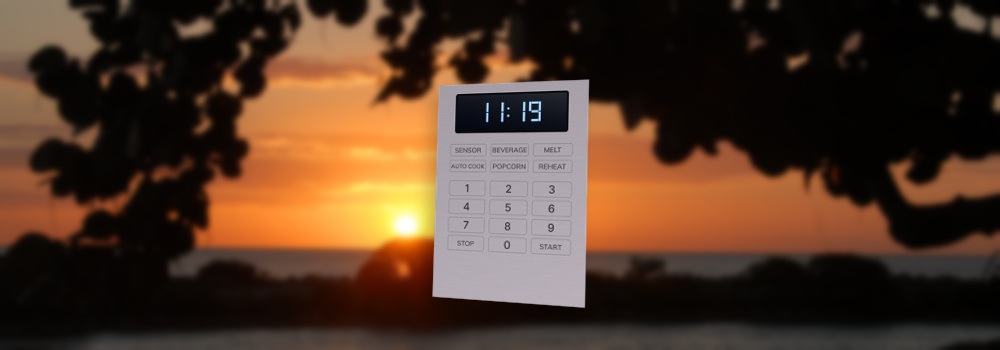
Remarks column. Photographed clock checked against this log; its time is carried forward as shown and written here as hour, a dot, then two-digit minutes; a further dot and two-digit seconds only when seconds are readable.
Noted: 11.19
